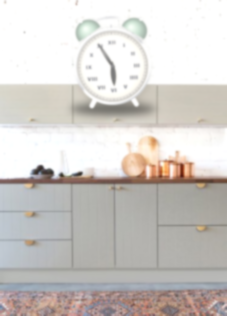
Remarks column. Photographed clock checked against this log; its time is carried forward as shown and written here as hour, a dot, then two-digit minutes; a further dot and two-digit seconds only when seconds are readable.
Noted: 5.55
